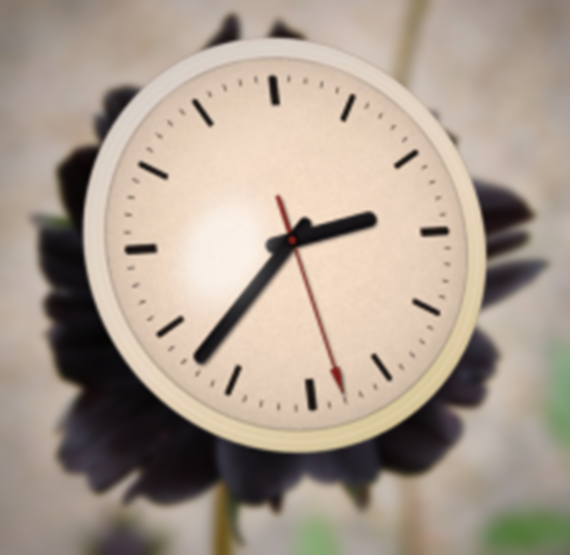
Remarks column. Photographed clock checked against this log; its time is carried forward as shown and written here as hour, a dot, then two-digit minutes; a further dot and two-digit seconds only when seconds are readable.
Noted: 2.37.28
